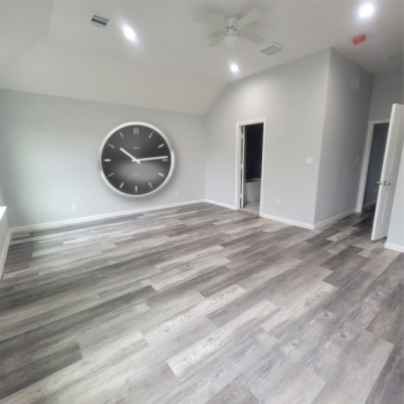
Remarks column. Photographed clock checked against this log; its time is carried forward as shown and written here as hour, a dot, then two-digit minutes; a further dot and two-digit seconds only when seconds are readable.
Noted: 10.14
